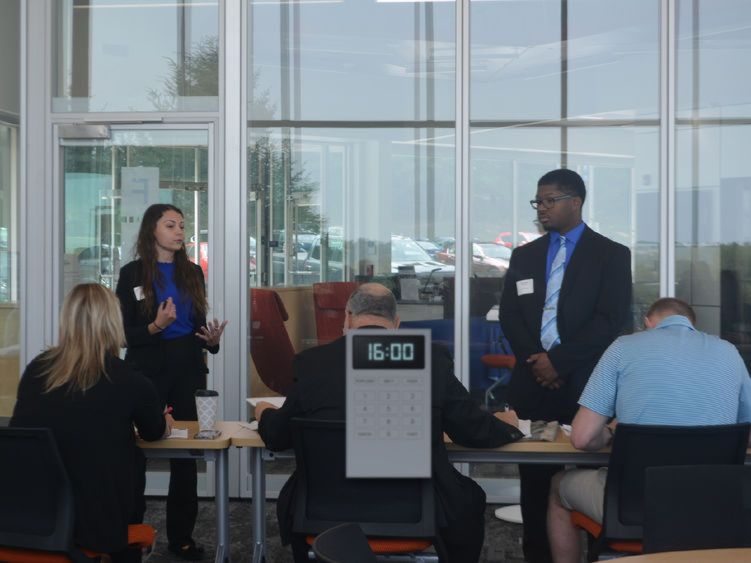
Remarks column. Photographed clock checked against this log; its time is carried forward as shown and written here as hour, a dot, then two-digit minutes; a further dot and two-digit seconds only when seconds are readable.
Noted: 16.00
